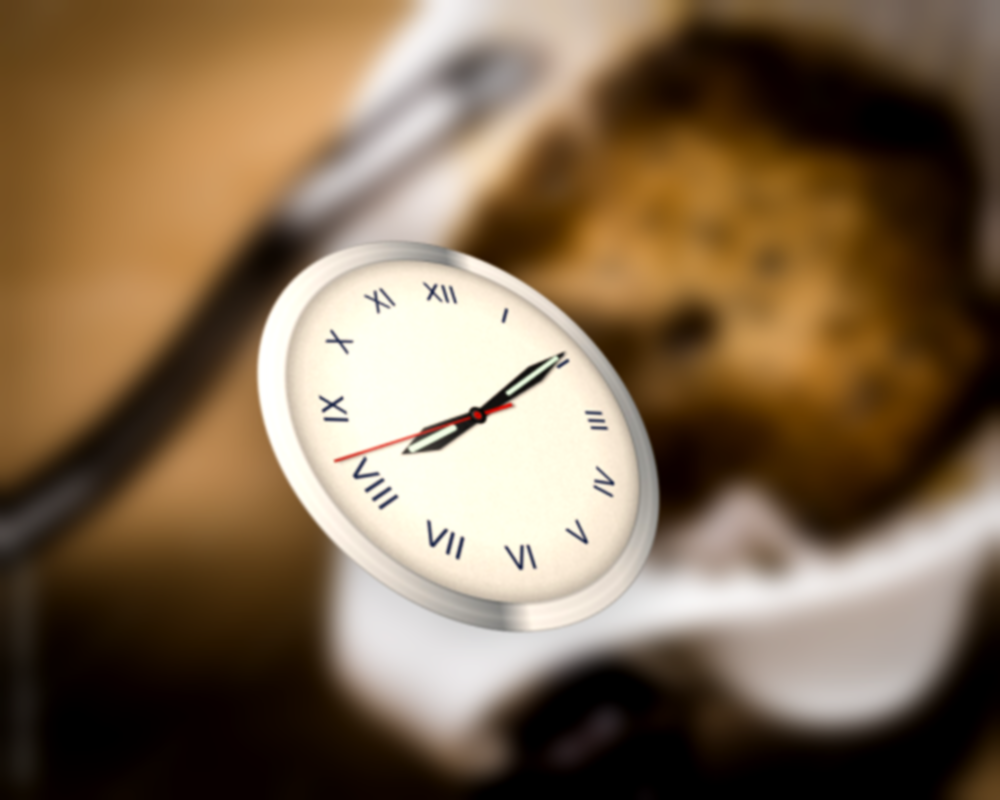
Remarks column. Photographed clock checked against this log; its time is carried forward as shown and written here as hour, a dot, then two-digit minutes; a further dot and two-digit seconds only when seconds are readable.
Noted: 8.09.42
